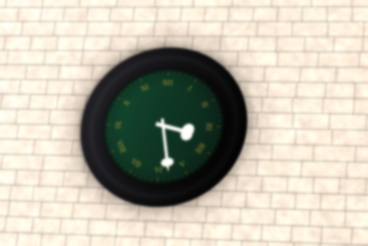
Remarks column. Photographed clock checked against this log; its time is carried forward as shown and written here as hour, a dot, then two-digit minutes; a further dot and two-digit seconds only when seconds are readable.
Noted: 3.28
